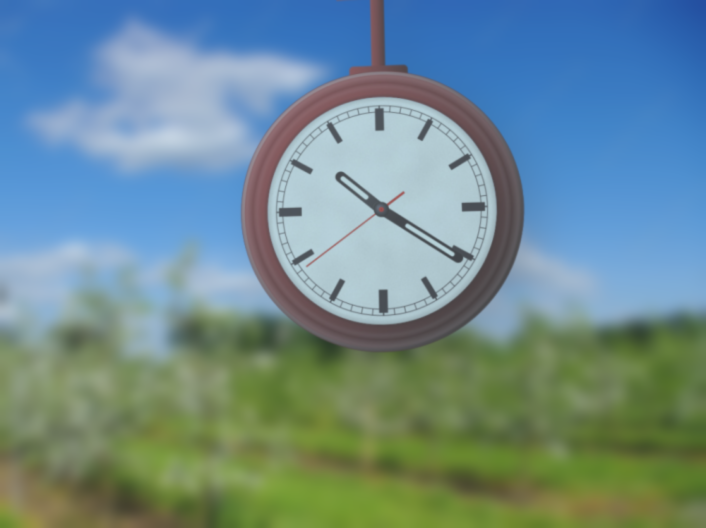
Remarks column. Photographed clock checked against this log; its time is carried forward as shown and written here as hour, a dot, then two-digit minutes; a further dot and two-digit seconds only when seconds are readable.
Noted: 10.20.39
